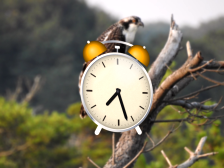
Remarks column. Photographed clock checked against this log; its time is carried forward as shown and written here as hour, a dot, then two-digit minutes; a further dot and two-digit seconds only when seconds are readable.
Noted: 7.27
